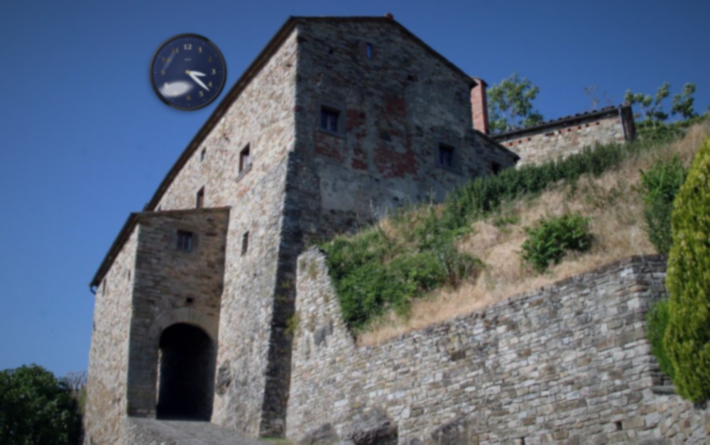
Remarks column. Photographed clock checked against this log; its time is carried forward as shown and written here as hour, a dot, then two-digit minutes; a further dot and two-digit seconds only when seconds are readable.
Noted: 3.22
